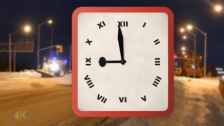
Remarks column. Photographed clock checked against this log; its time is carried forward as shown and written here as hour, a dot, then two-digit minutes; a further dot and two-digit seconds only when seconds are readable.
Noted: 8.59
